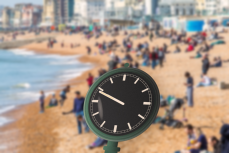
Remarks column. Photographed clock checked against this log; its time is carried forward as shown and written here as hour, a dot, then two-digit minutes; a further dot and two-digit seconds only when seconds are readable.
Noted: 9.49
